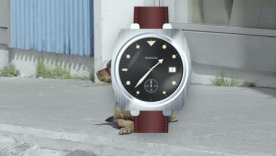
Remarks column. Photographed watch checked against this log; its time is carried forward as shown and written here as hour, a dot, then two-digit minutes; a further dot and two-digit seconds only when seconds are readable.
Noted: 1.37
